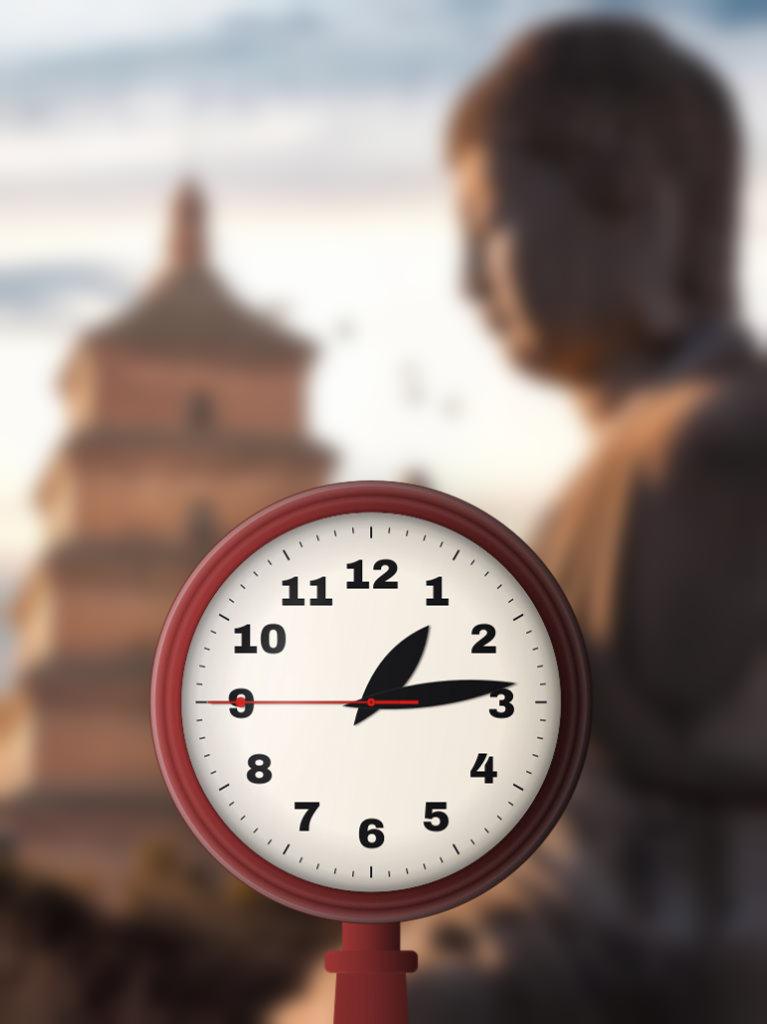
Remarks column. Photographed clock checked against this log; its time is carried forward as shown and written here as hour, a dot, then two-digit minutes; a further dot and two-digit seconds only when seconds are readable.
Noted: 1.13.45
